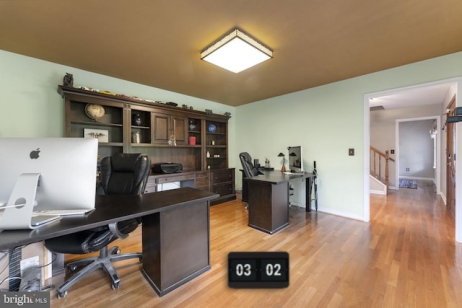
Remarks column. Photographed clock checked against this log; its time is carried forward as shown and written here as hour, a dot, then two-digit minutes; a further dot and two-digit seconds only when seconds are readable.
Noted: 3.02
